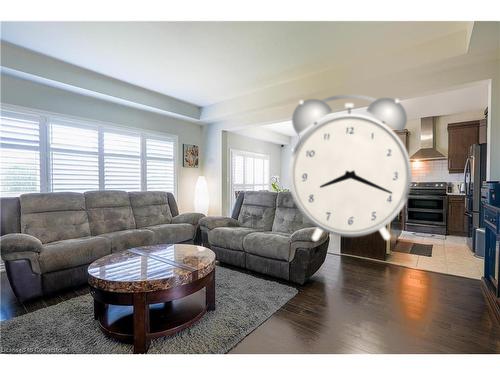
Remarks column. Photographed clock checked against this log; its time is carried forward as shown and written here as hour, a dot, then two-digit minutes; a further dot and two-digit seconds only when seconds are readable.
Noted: 8.19
